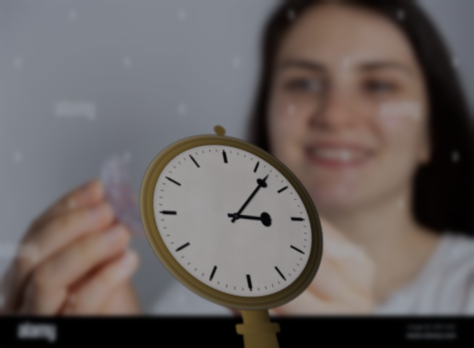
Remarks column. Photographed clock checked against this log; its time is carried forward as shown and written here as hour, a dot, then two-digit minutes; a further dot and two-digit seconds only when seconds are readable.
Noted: 3.07
